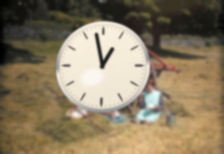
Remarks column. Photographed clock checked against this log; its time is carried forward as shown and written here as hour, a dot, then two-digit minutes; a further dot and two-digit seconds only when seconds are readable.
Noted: 12.58
